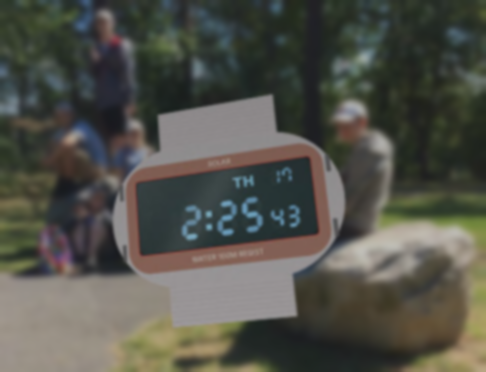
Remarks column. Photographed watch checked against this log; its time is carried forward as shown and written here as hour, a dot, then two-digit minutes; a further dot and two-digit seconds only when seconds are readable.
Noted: 2.25.43
